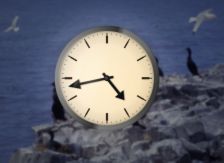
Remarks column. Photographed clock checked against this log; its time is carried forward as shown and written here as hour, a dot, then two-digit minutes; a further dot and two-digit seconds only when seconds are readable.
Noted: 4.43
